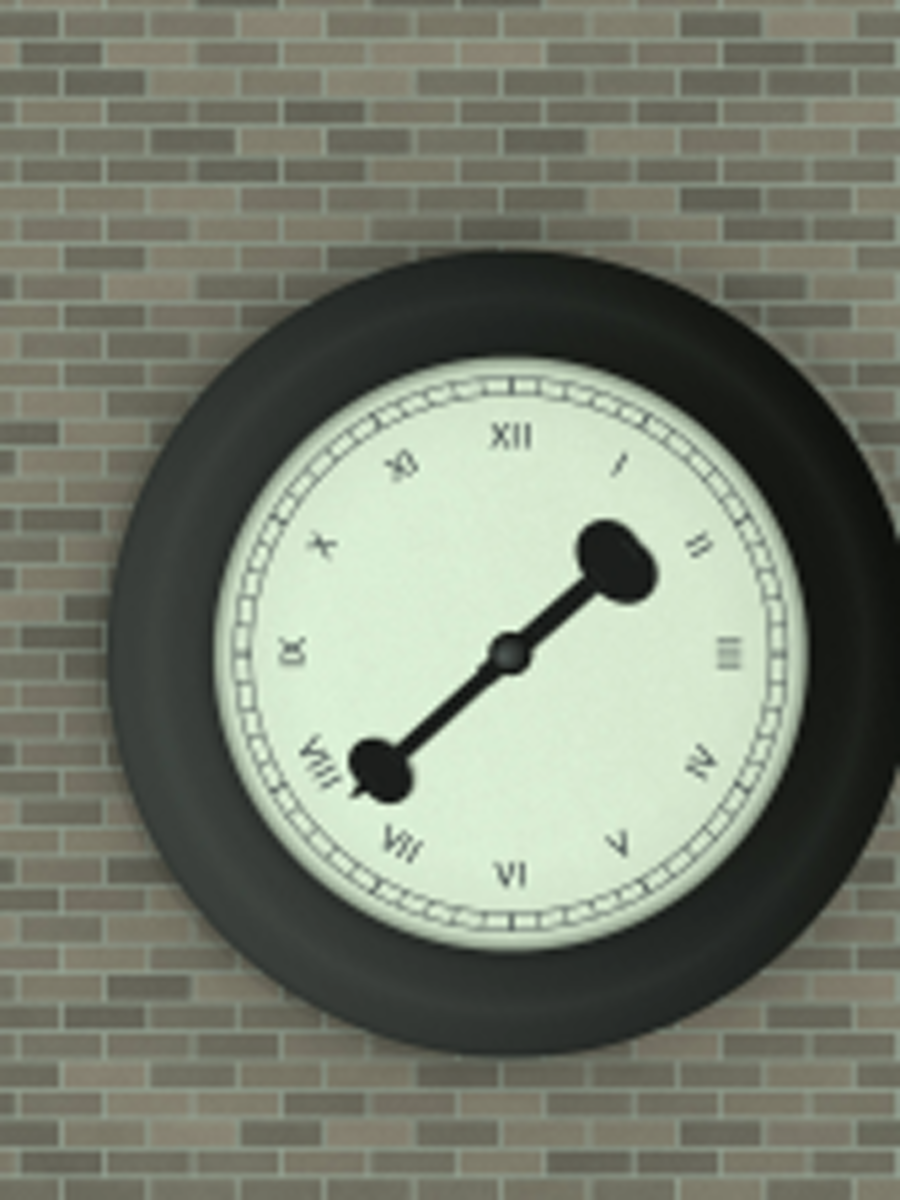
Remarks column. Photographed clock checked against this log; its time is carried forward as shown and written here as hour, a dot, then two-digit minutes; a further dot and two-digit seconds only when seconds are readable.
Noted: 1.38
